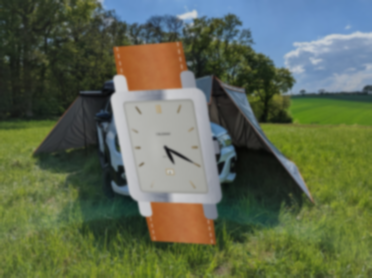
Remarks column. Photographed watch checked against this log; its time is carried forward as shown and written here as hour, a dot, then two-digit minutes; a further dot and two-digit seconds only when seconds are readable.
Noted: 5.20
